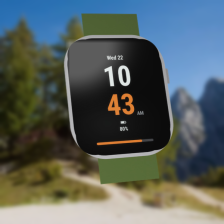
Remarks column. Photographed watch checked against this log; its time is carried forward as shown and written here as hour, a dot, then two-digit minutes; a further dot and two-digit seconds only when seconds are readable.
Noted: 10.43
